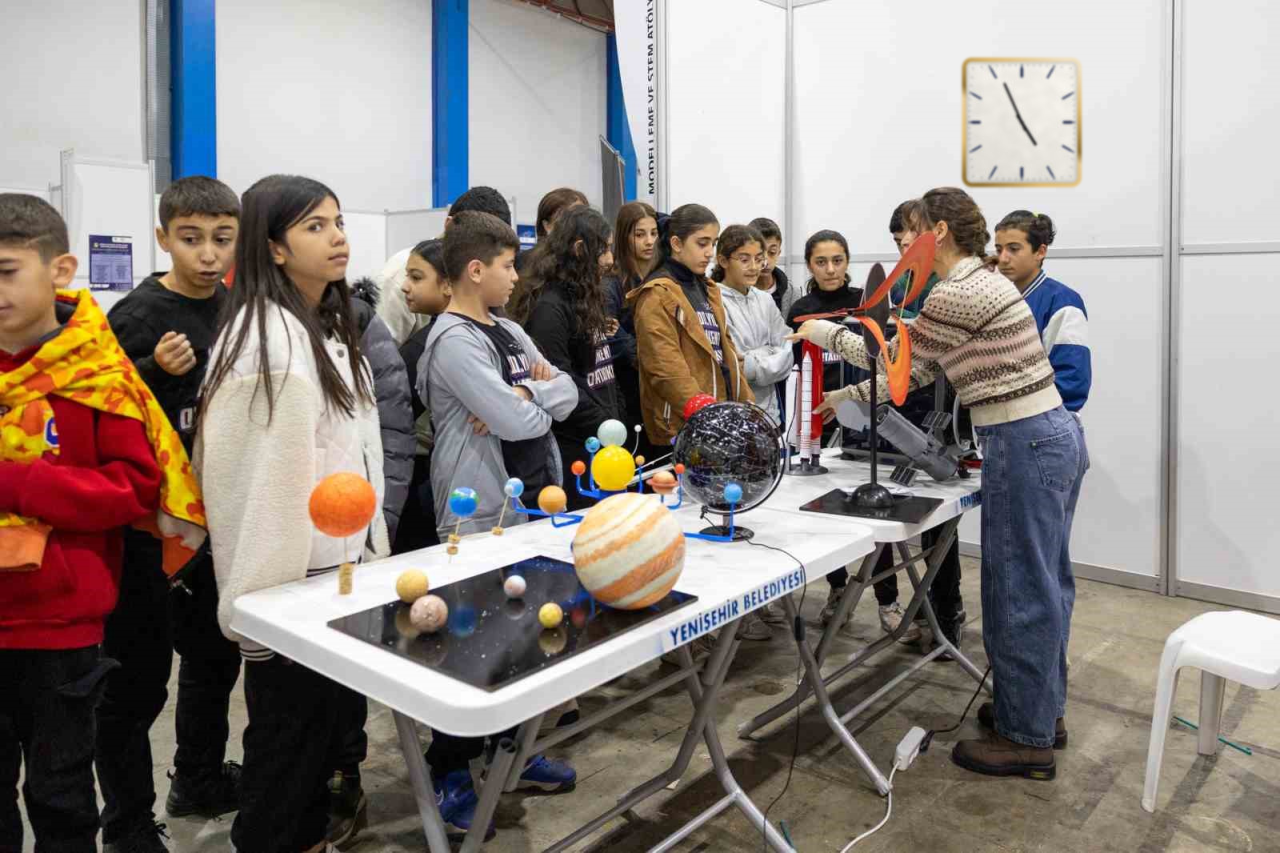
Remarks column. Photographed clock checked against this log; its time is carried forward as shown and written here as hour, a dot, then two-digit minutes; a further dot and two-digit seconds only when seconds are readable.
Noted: 4.56
